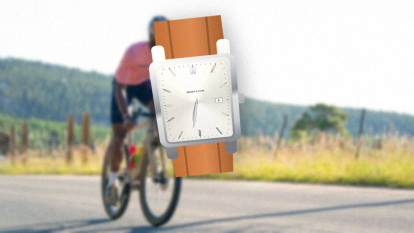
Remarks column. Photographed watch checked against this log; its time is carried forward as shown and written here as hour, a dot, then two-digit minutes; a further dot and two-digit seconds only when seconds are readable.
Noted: 6.32
